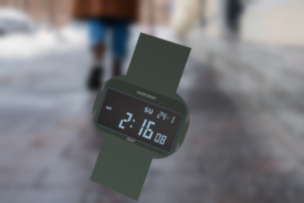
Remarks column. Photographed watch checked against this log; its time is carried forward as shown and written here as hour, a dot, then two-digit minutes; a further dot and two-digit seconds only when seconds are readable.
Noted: 2.16
